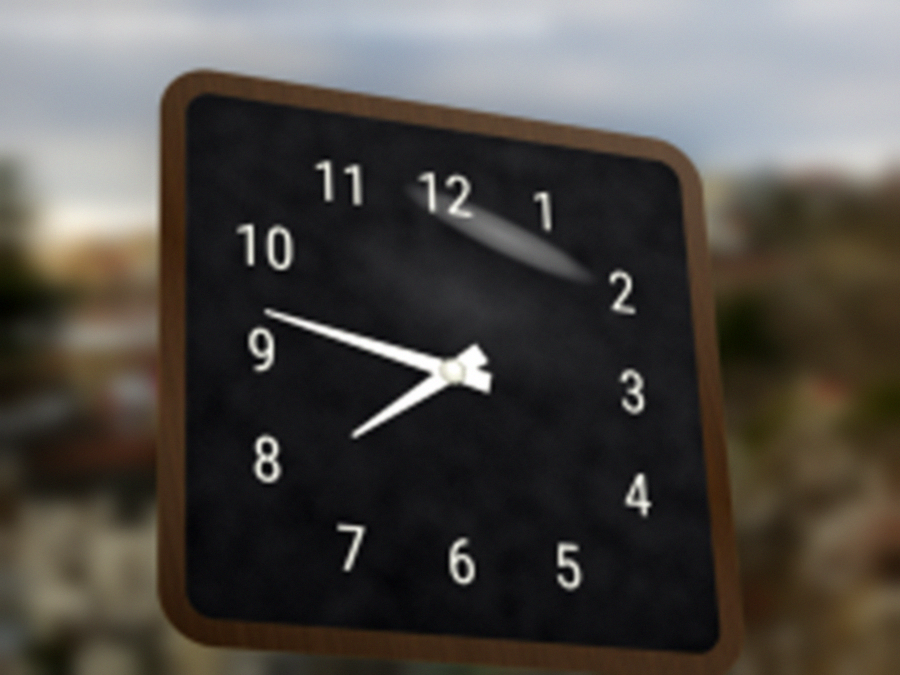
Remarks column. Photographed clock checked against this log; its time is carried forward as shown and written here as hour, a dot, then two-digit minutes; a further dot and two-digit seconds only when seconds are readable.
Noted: 7.47
